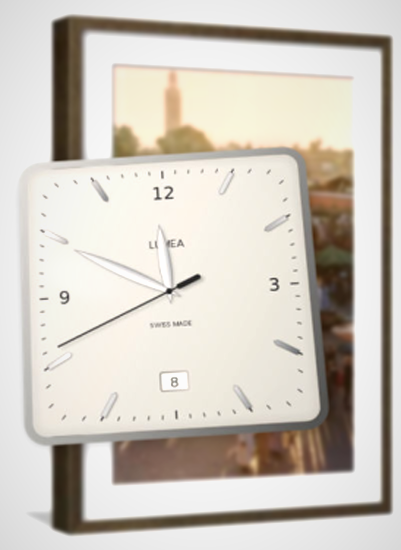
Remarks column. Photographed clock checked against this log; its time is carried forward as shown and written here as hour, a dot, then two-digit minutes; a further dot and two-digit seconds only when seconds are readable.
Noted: 11.49.41
